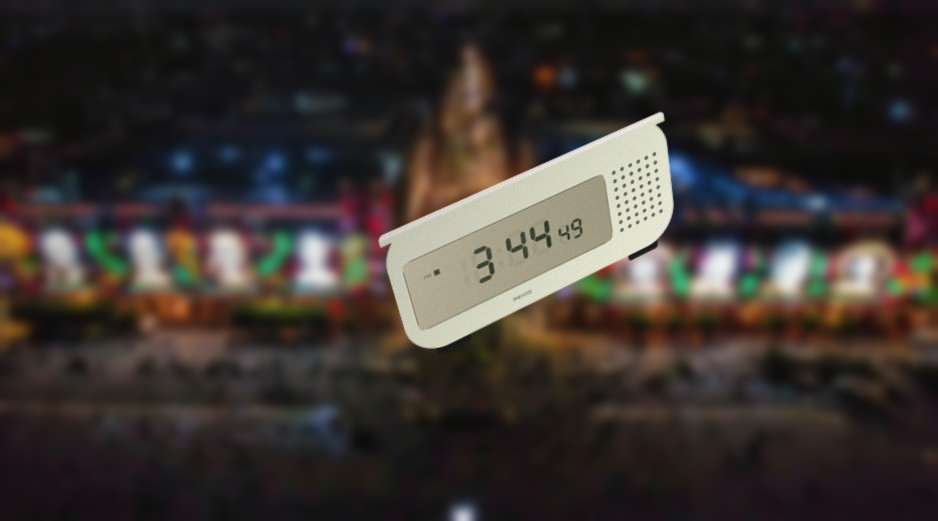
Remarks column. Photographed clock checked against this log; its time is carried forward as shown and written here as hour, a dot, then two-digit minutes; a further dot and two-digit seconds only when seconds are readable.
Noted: 3.44.49
